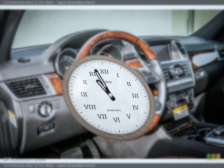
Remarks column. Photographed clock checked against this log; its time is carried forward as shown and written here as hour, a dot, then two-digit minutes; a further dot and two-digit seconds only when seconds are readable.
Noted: 10.57
